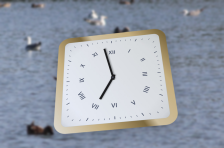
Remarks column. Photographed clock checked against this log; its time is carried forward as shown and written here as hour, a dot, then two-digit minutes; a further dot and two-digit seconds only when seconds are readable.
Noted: 6.58
